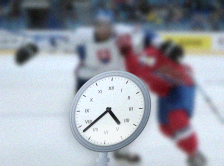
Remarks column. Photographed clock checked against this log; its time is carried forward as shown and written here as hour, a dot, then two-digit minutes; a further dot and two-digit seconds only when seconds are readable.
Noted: 4.38
